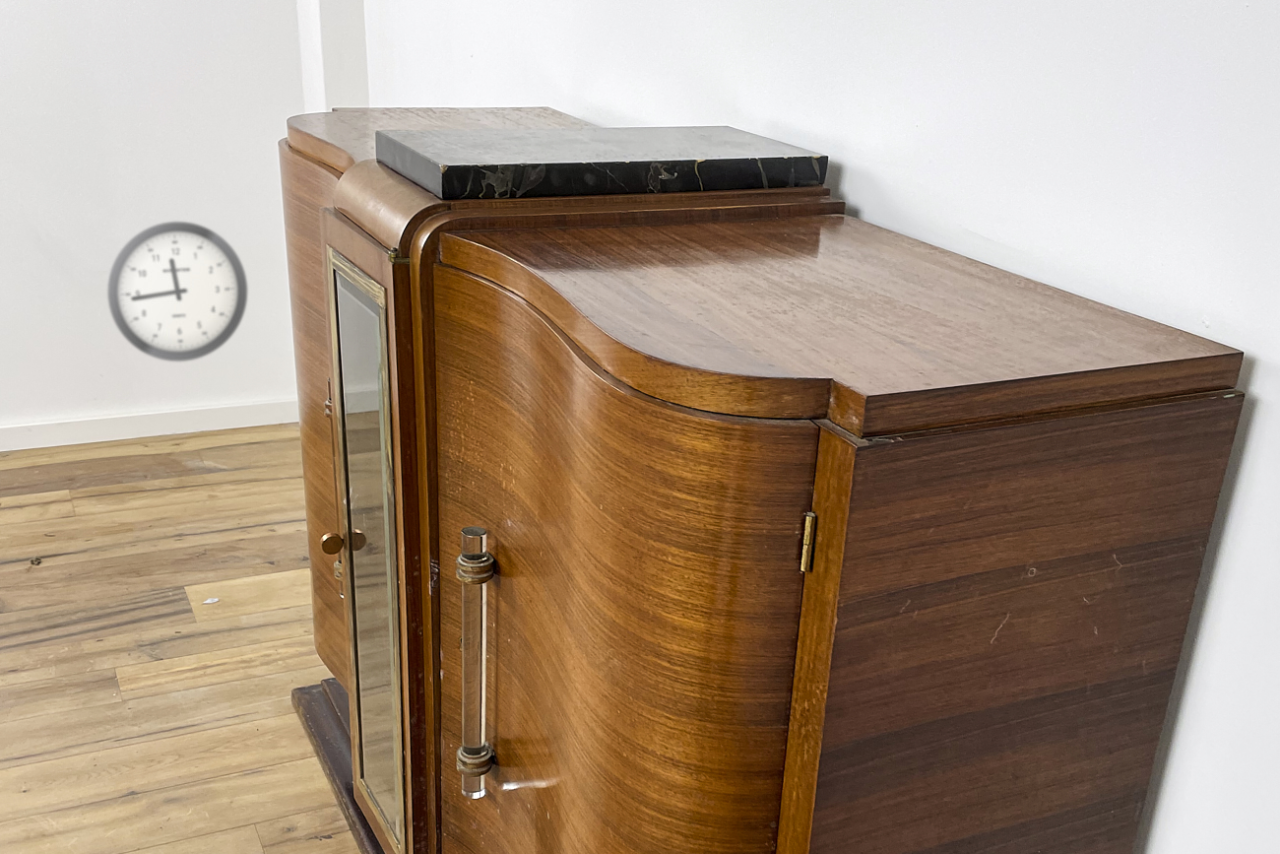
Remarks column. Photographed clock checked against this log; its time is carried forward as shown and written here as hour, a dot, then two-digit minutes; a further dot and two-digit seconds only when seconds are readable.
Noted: 11.44
